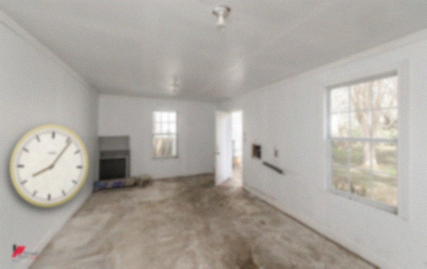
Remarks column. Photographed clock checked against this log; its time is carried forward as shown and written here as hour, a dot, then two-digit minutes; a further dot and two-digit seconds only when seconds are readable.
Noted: 8.06
